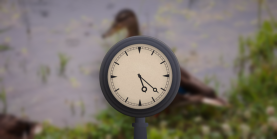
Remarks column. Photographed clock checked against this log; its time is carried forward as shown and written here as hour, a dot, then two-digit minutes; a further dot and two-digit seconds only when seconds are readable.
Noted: 5.22
